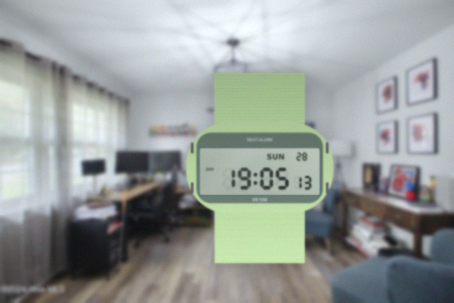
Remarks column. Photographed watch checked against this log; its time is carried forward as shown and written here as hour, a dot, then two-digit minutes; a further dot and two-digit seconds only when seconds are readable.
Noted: 19.05.13
